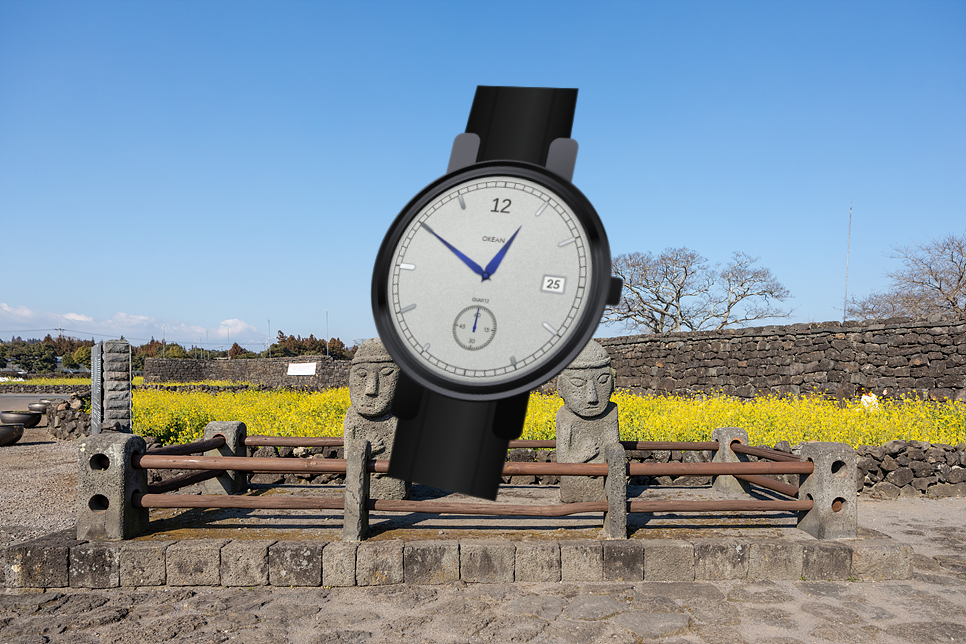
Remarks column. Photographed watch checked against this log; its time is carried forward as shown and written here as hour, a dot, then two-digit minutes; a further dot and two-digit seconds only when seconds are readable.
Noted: 12.50
